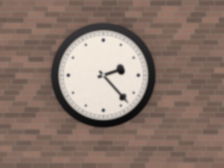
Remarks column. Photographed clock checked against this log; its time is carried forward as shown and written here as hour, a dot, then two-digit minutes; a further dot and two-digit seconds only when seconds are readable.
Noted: 2.23
